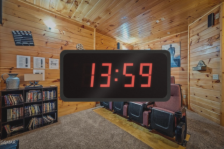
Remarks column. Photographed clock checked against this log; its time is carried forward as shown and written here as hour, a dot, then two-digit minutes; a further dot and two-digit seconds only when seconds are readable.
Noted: 13.59
